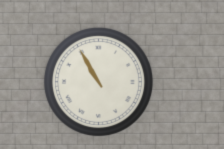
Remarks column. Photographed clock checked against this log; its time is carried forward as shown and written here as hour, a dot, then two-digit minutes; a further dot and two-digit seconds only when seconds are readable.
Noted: 10.55
